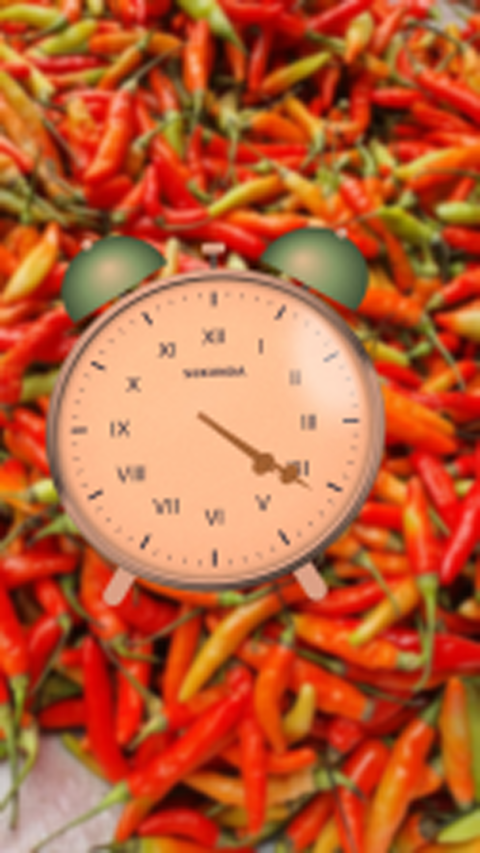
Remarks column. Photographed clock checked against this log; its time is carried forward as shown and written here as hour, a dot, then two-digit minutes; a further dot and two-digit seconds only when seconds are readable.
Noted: 4.21
